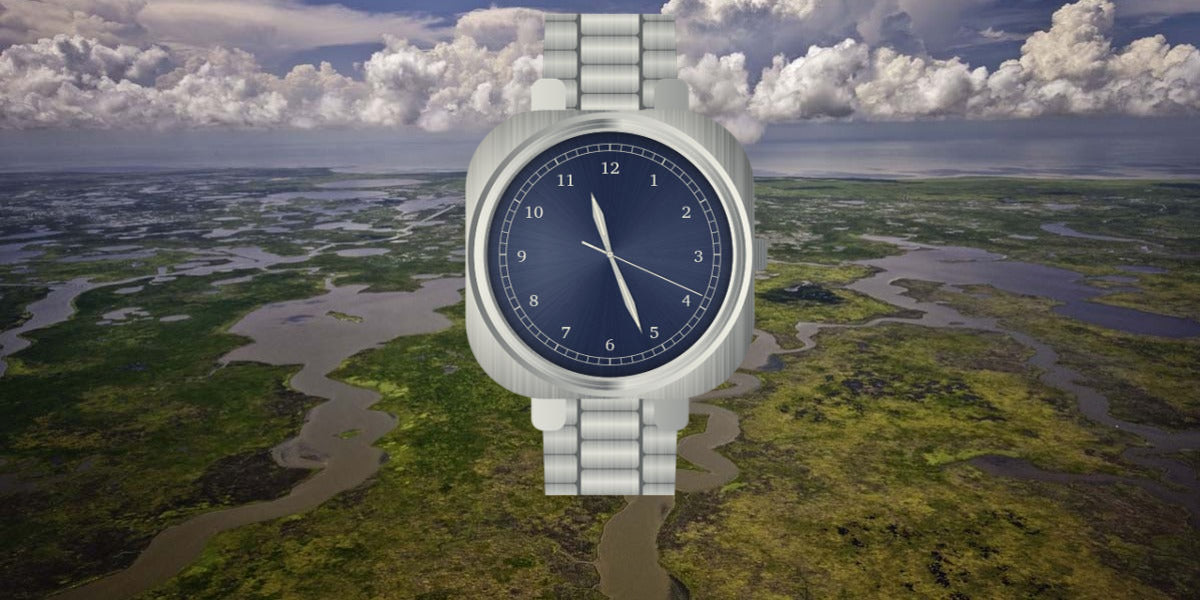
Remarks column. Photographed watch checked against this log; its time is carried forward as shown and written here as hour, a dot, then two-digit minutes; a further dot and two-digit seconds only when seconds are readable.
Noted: 11.26.19
